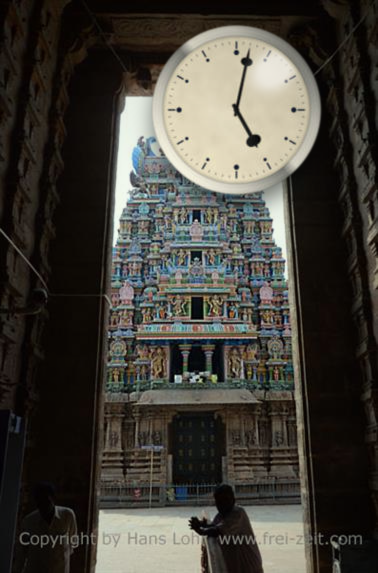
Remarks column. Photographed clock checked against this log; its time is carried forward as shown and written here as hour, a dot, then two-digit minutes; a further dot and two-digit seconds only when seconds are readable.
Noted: 5.02
